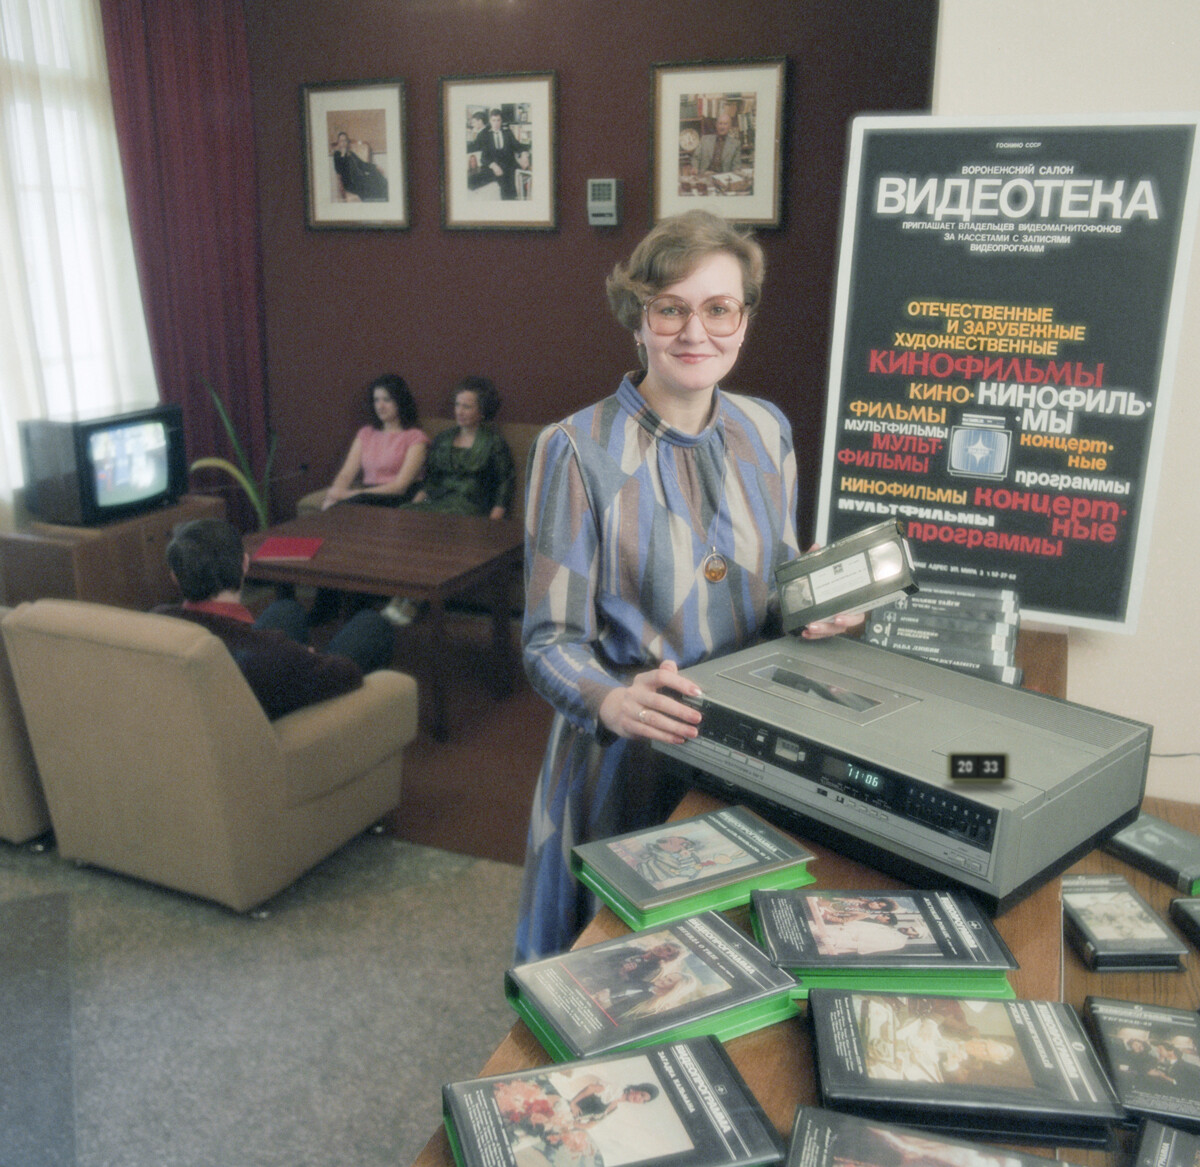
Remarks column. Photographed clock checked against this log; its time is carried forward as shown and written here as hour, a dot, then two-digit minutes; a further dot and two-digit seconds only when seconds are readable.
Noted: 20.33
